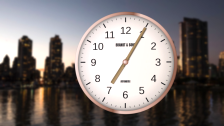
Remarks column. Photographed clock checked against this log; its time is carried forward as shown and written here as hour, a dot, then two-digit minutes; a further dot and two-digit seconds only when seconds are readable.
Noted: 7.05
